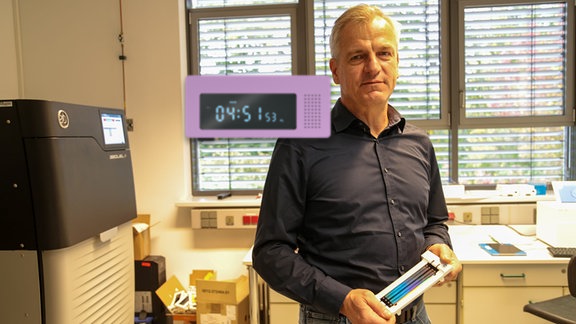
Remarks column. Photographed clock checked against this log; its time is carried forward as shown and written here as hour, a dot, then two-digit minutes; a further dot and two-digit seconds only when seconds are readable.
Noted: 4.51
